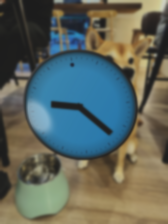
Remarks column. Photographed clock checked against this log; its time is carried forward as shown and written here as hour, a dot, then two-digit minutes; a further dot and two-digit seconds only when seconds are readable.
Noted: 9.23
